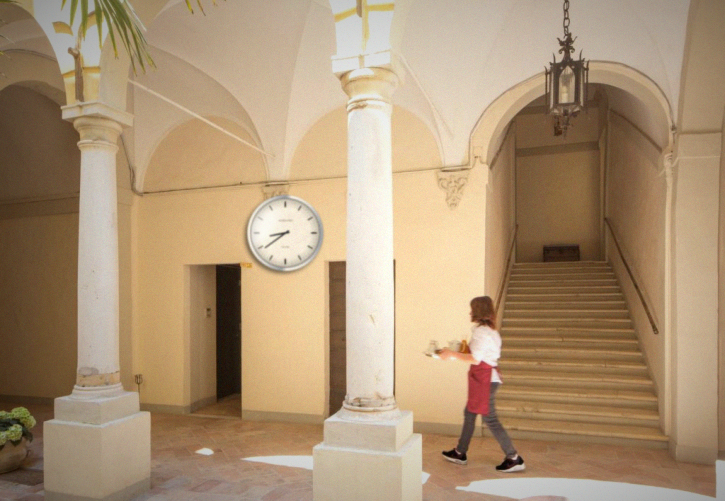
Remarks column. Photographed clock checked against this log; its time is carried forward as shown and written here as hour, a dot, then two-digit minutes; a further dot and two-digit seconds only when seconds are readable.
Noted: 8.39
